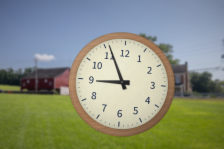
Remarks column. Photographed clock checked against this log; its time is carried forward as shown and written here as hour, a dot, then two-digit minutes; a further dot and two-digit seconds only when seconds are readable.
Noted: 8.56
